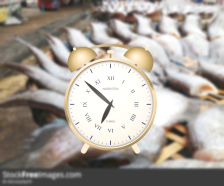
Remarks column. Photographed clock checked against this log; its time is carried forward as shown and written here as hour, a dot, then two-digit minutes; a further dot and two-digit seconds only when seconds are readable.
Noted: 6.52
